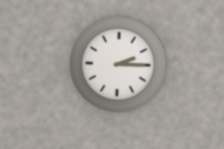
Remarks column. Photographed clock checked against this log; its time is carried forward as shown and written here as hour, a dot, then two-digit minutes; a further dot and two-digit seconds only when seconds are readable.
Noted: 2.15
